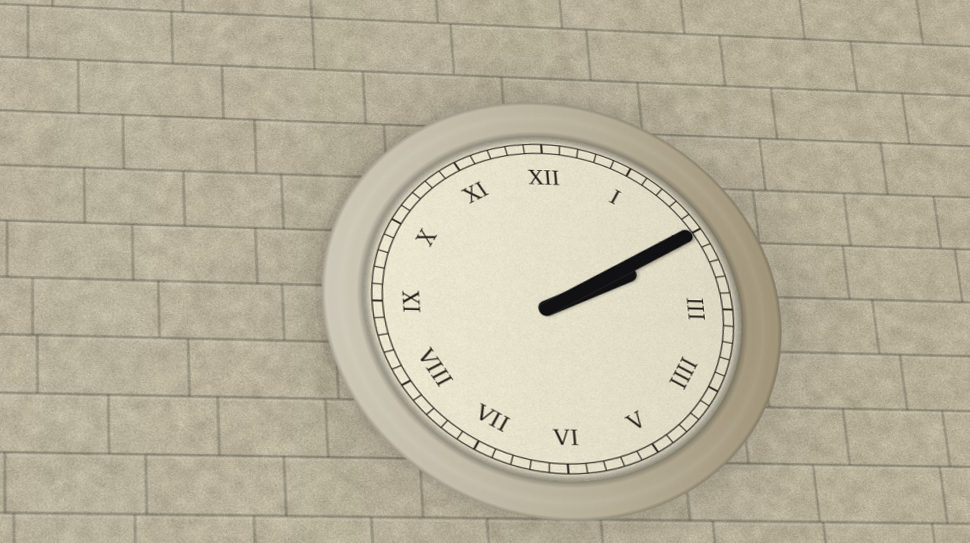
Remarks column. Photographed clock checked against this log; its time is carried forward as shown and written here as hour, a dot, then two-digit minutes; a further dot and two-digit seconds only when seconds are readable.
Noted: 2.10
